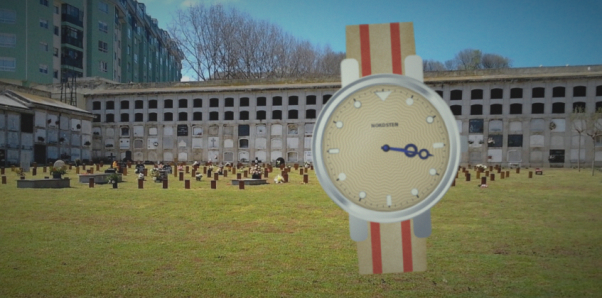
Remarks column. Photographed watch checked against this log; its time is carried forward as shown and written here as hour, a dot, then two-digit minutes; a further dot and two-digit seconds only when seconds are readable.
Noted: 3.17
